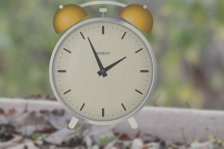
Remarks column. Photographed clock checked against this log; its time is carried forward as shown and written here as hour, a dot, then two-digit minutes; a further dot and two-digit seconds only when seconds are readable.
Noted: 1.56
